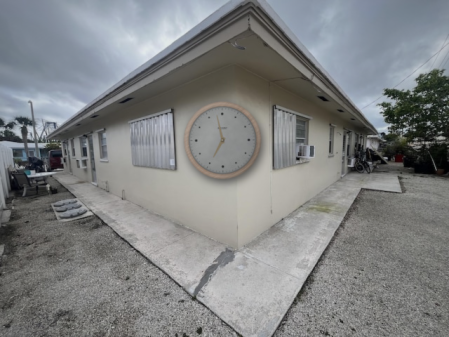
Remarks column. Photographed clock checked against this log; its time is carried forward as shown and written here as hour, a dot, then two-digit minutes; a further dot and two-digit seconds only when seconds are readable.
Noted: 6.58
